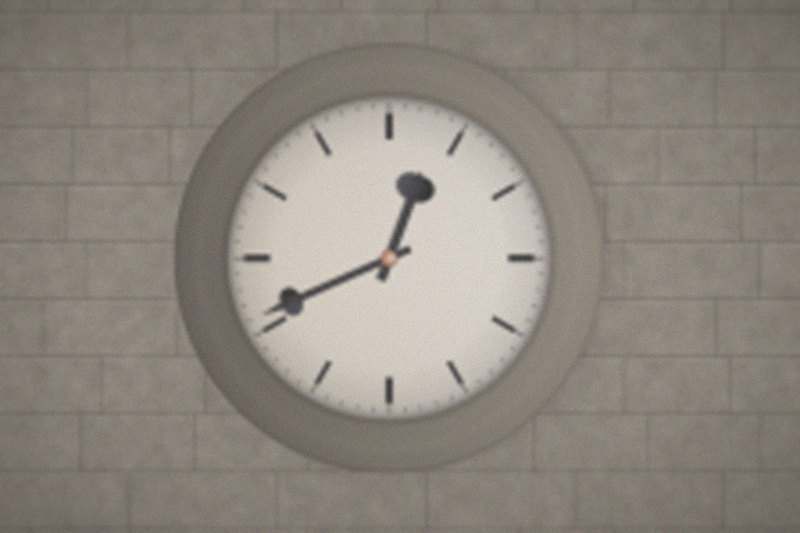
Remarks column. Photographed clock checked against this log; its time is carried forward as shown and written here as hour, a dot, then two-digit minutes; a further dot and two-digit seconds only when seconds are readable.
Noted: 12.41
